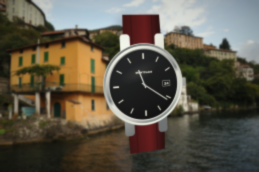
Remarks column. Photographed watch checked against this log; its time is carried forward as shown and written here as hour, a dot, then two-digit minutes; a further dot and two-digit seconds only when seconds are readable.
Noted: 11.21
